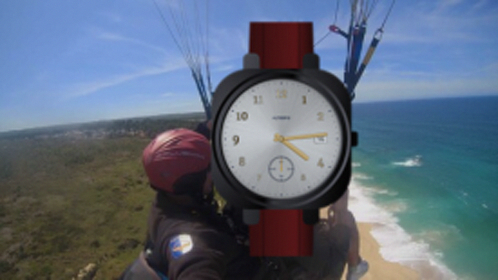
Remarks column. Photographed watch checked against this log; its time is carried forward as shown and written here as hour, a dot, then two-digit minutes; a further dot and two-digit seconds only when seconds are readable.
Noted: 4.14
